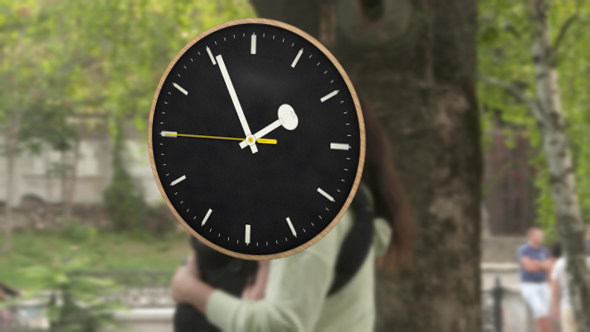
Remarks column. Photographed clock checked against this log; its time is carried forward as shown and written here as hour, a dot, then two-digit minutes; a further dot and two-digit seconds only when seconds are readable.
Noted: 1.55.45
